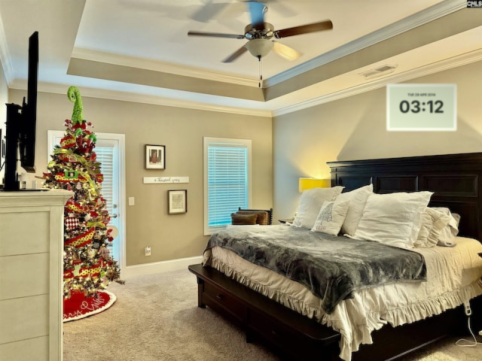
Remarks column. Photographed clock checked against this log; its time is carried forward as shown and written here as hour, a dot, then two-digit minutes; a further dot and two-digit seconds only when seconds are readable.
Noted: 3.12
